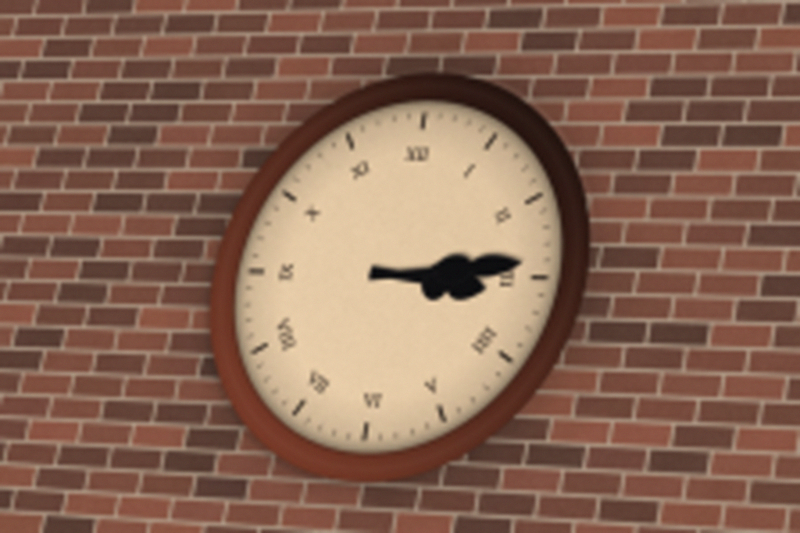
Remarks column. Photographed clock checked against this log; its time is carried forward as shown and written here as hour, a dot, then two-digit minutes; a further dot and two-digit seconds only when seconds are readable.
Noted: 3.14
